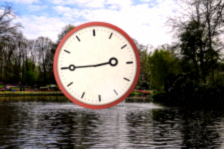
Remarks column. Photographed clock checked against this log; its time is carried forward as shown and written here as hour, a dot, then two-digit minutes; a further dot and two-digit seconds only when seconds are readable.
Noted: 2.45
